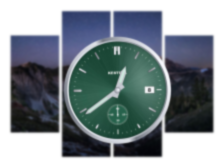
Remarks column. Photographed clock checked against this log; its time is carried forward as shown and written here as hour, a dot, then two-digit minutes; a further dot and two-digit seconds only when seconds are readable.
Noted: 12.39
